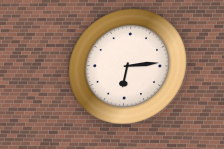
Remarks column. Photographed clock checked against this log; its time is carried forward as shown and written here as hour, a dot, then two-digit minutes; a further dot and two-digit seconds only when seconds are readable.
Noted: 6.14
